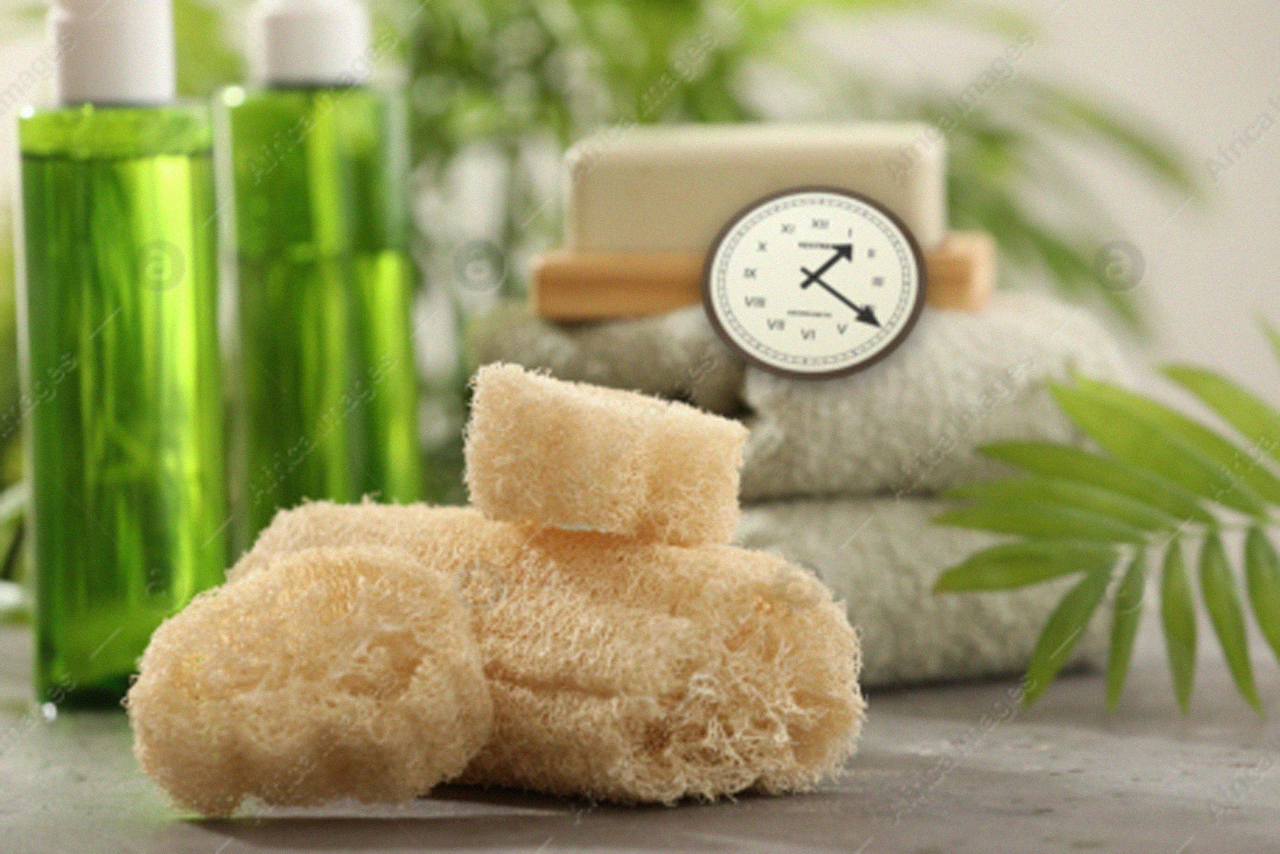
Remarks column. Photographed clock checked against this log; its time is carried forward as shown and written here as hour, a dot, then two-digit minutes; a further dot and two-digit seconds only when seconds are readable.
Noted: 1.21
